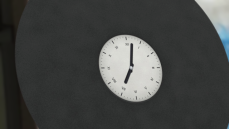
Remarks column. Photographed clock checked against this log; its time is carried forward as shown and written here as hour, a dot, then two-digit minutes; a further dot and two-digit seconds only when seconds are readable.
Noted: 7.02
